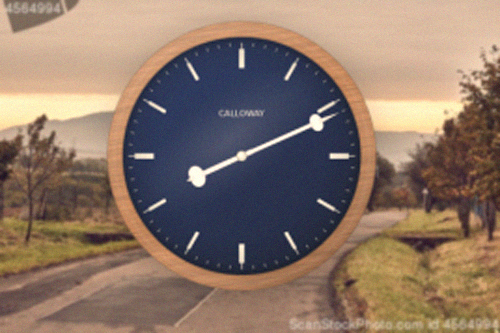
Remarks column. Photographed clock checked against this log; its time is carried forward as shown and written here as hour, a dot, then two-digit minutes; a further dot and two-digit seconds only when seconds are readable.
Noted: 8.11
